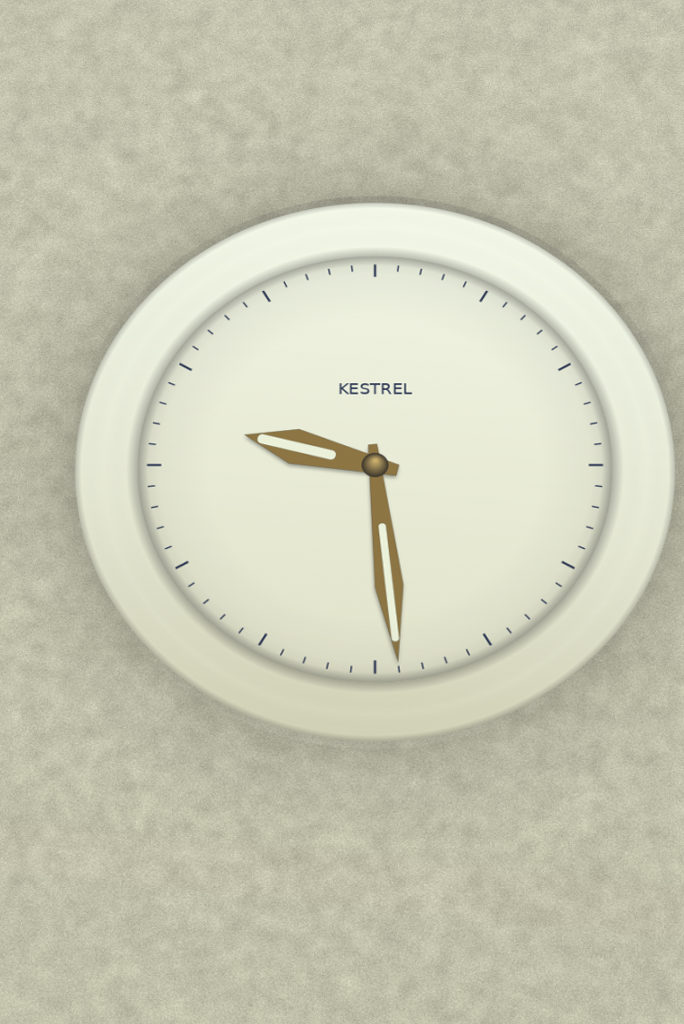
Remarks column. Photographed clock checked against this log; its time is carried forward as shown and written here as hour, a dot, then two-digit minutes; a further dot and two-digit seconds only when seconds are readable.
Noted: 9.29
